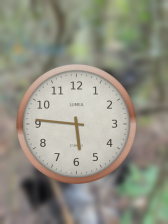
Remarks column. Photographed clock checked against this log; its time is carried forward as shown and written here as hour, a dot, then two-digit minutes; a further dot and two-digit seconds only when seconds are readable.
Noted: 5.46
